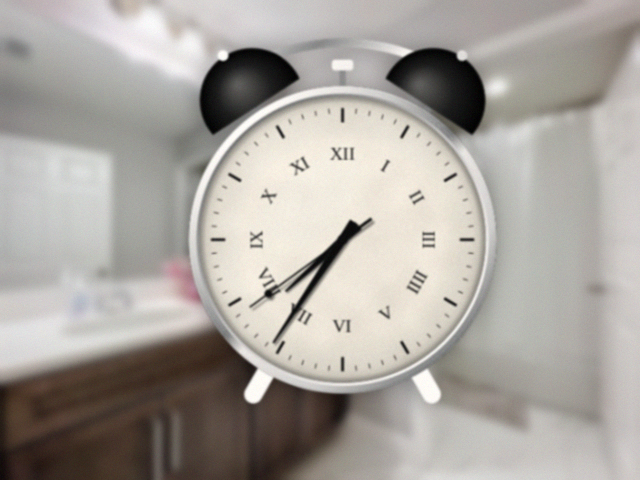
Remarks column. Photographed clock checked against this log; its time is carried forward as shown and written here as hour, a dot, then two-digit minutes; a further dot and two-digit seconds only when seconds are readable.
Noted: 7.35.39
